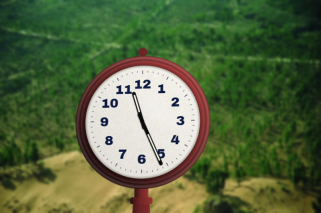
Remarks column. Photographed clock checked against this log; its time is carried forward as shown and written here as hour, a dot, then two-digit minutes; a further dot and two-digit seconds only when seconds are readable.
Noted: 11.26
